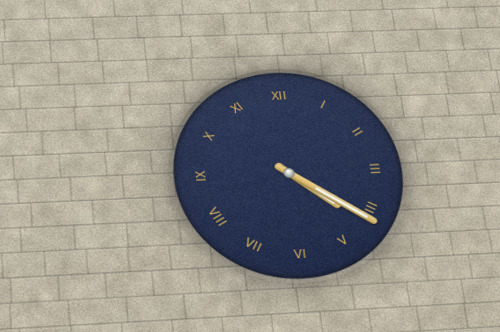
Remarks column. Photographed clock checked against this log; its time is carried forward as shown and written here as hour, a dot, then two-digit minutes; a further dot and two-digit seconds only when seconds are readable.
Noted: 4.21
